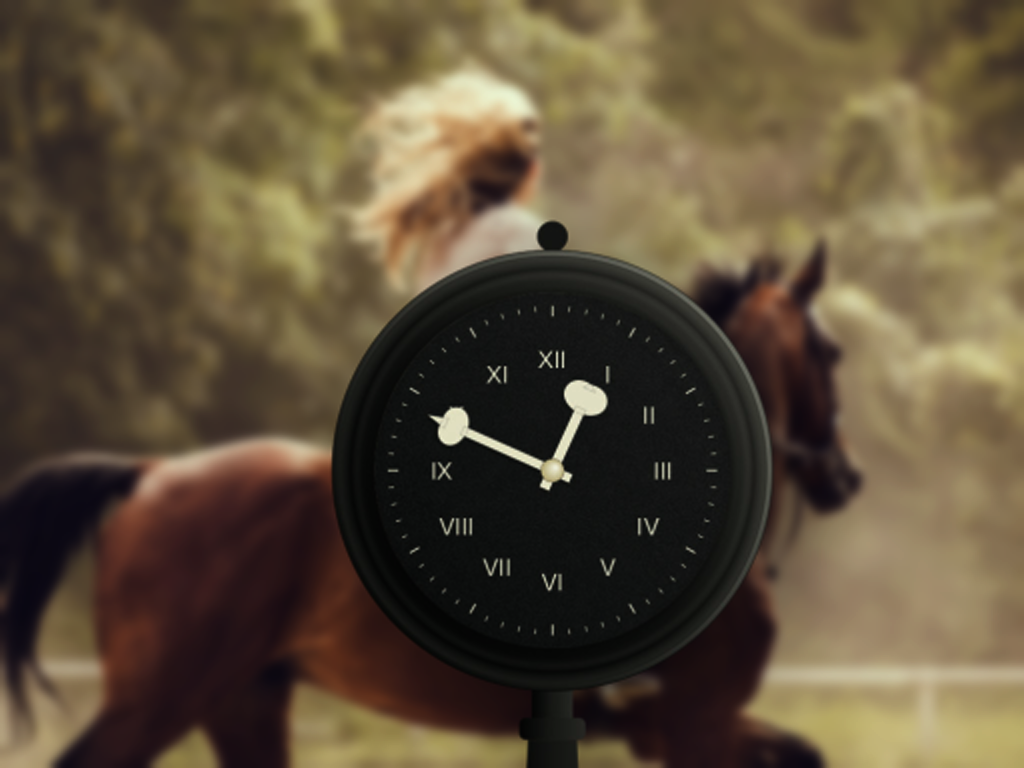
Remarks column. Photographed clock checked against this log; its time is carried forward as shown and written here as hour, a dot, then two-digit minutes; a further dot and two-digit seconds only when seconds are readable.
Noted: 12.49
